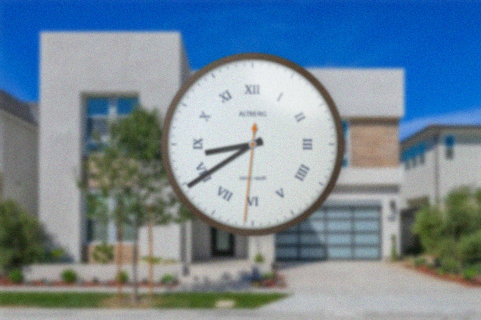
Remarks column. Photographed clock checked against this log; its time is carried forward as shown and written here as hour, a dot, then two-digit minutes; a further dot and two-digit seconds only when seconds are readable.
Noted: 8.39.31
